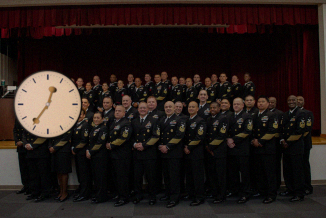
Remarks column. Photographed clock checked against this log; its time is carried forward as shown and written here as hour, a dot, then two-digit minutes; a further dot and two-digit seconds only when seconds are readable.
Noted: 12.36
